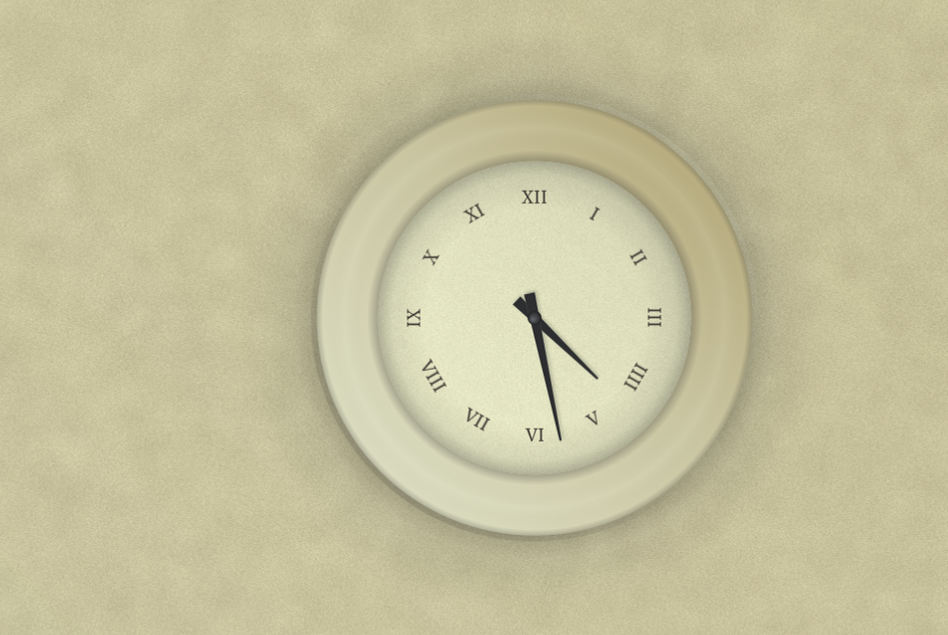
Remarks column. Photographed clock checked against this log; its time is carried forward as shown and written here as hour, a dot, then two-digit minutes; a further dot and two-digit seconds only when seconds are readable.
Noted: 4.28
